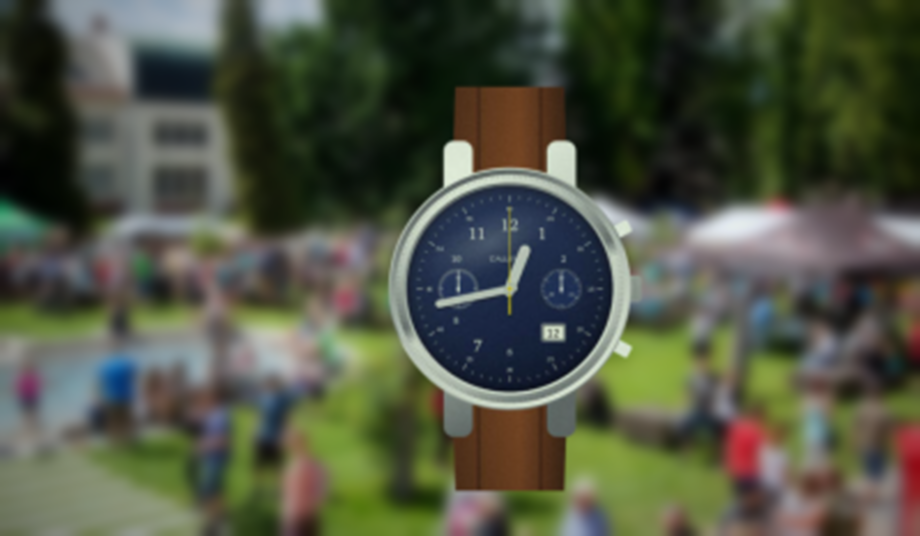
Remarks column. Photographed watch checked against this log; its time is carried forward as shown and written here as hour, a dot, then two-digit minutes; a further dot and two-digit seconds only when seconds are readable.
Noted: 12.43
